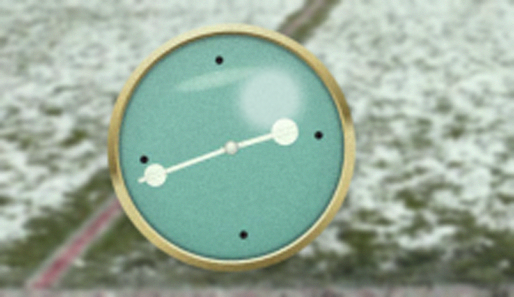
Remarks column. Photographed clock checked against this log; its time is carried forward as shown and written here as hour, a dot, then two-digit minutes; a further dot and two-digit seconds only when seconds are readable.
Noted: 2.43
